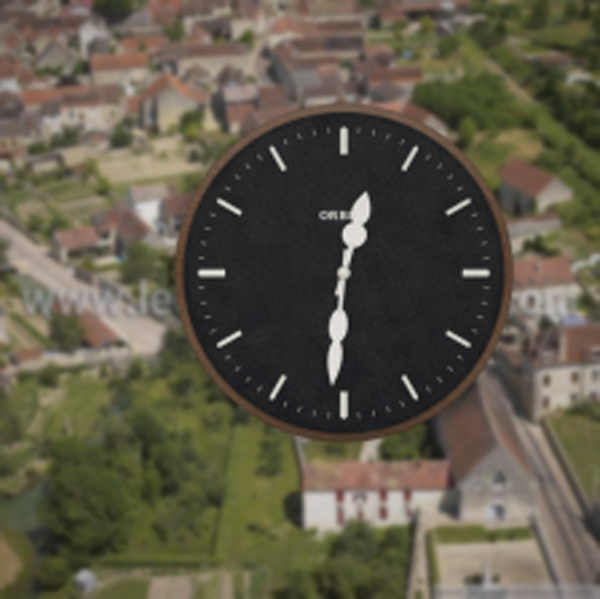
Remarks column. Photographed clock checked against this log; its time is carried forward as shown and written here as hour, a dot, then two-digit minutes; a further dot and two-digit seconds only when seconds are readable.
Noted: 12.31
